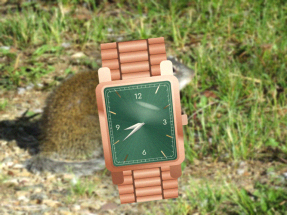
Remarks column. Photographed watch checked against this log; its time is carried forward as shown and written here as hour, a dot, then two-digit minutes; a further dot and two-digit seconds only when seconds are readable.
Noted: 8.39
